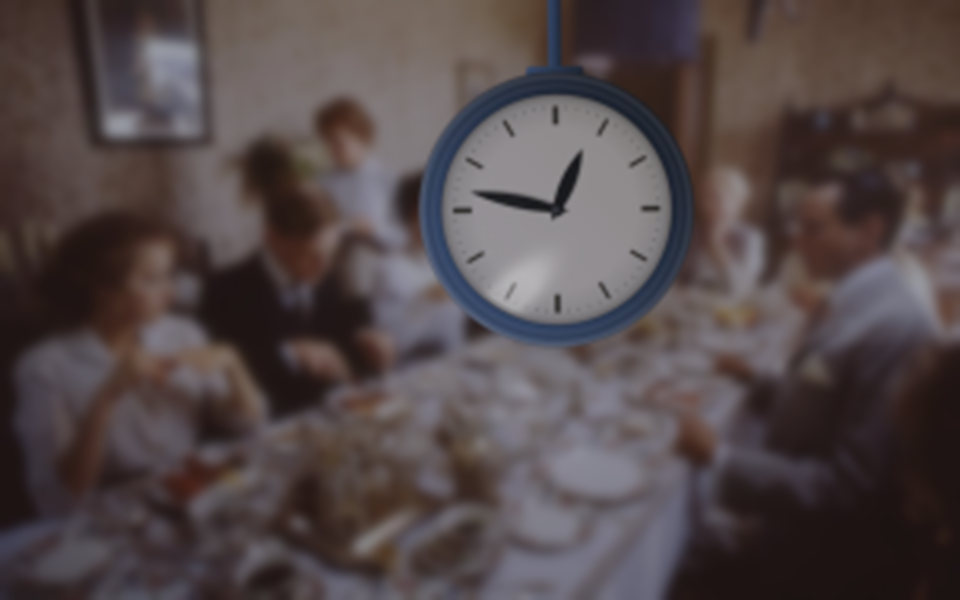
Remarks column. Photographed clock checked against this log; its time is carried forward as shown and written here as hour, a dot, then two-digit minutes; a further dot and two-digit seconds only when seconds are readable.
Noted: 12.47
